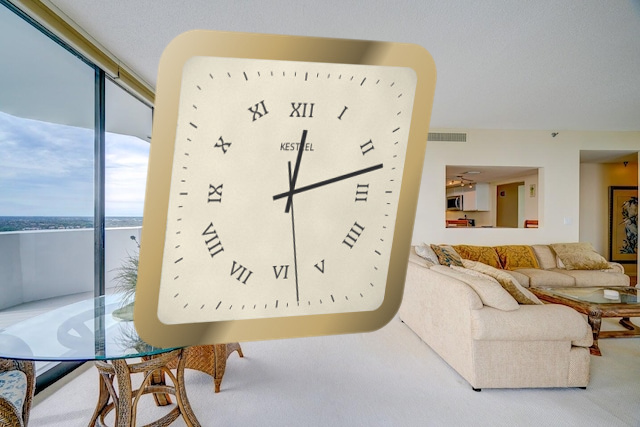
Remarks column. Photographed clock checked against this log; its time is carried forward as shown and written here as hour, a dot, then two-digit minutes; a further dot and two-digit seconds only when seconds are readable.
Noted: 12.12.28
